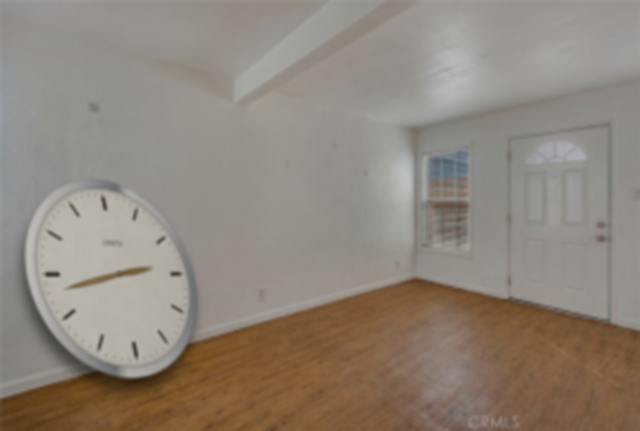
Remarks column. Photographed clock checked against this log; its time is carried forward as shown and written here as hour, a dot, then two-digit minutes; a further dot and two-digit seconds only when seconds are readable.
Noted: 2.43
